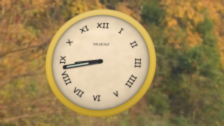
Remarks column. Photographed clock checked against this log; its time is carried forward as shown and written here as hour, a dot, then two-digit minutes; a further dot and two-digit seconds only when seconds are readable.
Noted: 8.43
